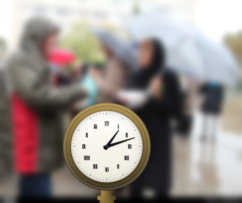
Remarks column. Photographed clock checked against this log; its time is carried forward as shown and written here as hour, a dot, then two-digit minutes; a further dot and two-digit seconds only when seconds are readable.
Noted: 1.12
